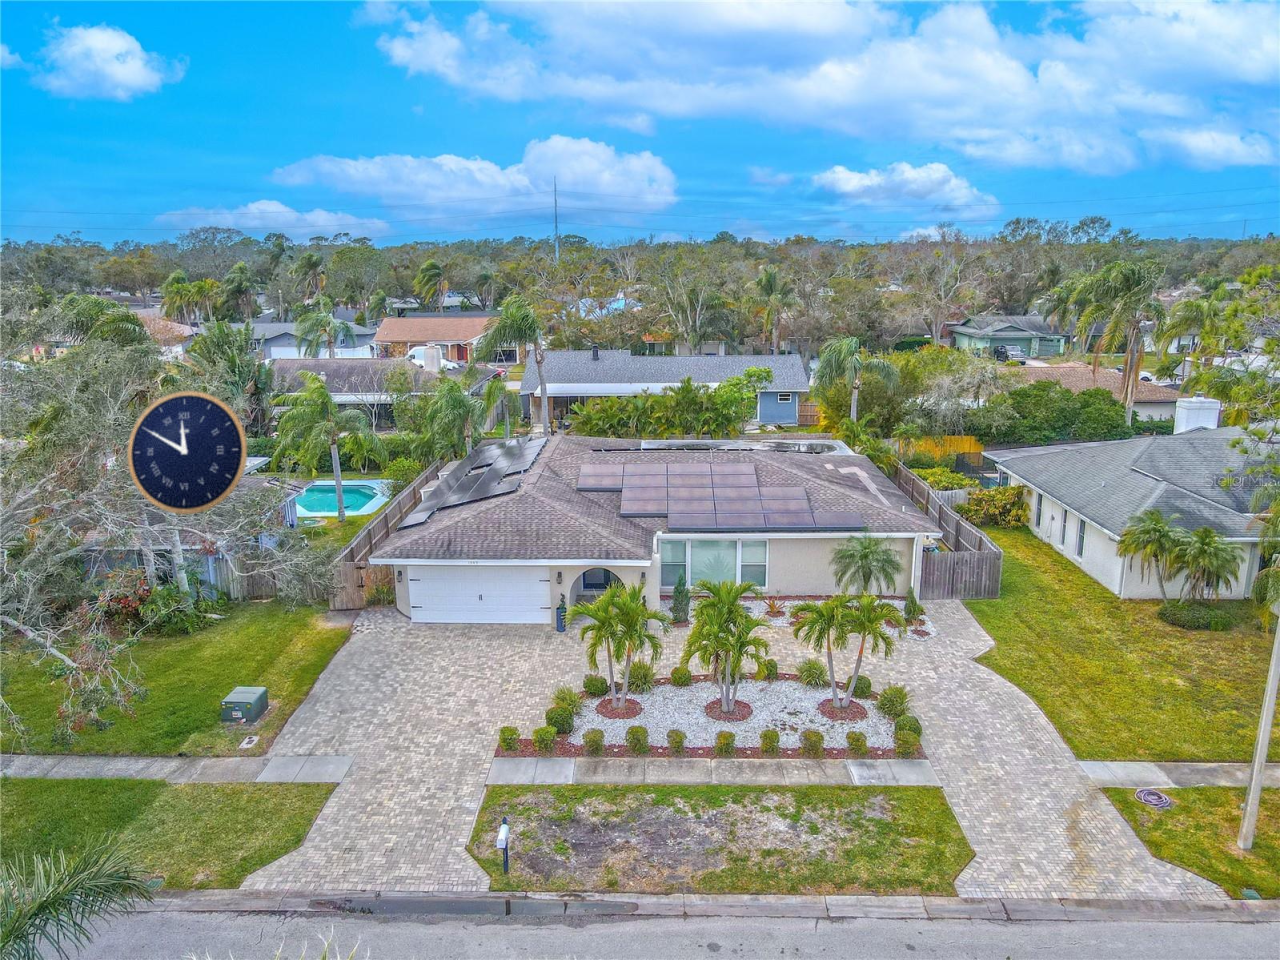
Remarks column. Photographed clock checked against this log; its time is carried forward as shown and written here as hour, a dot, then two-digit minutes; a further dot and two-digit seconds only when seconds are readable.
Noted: 11.50
